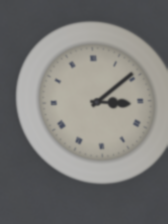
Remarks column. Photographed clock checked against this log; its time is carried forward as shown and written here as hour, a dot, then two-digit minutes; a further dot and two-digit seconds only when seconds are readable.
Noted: 3.09
